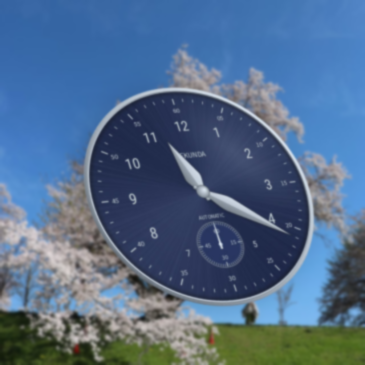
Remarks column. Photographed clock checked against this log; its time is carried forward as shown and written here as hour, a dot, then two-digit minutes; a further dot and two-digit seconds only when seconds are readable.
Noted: 11.21
